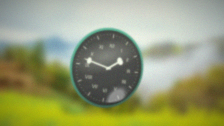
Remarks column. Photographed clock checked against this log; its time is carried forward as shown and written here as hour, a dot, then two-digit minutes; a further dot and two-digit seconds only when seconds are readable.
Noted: 1.47
